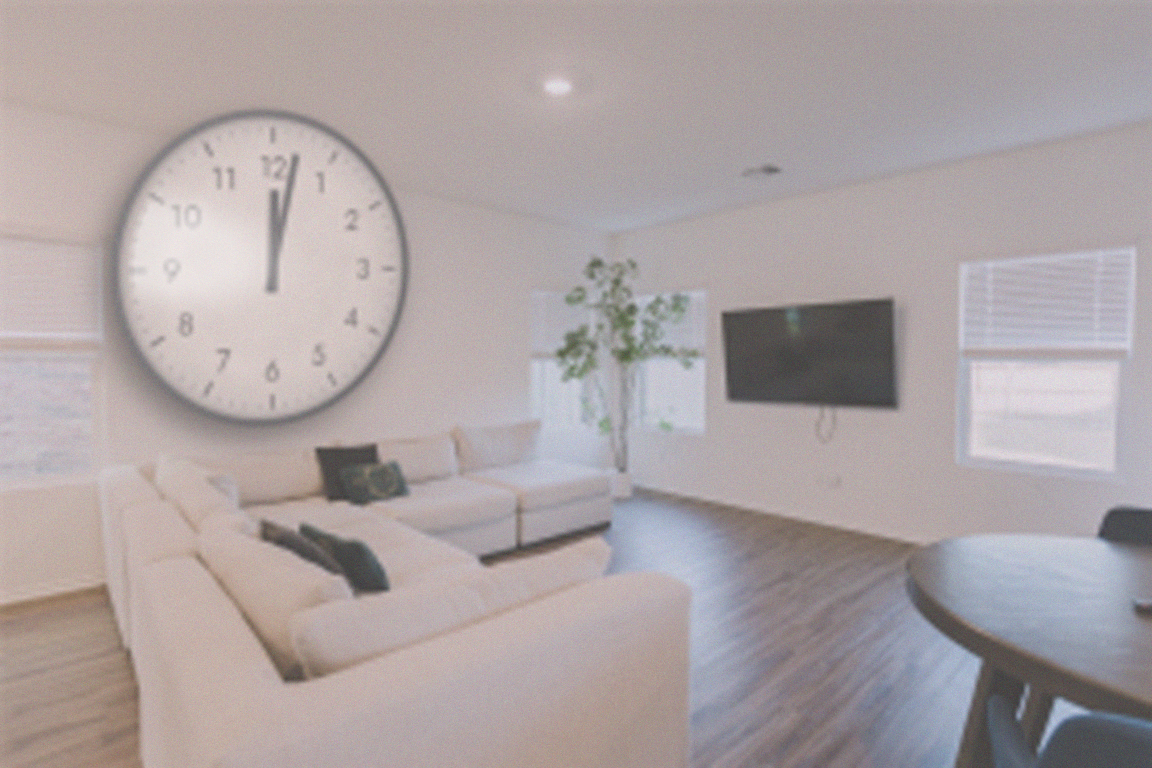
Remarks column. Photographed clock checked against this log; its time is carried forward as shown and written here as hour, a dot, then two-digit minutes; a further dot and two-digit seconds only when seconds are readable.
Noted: 12.02
